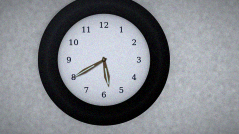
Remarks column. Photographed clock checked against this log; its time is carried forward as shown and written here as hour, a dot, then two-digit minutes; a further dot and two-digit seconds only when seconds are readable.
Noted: 5.40
